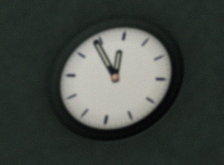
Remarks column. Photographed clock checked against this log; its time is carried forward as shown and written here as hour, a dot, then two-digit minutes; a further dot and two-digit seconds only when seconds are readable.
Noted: 11.54
